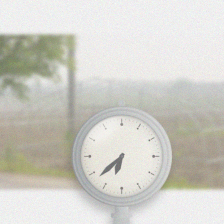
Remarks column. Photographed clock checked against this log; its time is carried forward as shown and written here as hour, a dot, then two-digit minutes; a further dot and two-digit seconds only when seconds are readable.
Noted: 6.38
